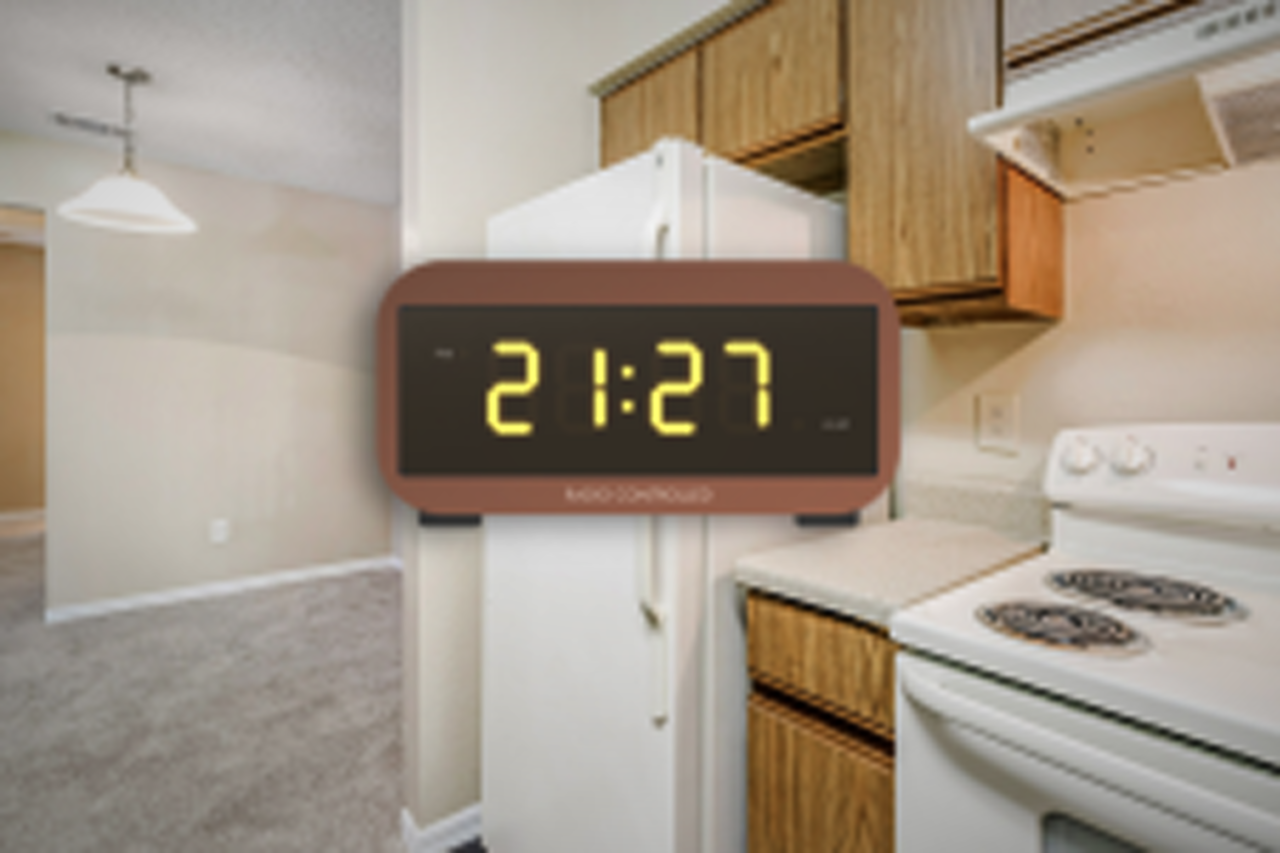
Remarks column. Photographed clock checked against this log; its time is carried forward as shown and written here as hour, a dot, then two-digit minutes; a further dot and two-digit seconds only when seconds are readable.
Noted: 21.27
